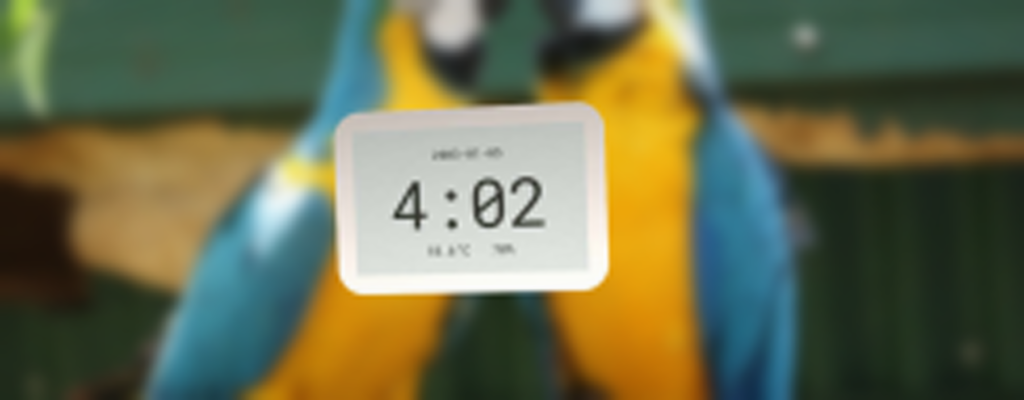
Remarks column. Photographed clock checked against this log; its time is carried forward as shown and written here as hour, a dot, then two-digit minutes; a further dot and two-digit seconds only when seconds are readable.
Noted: 4.02
